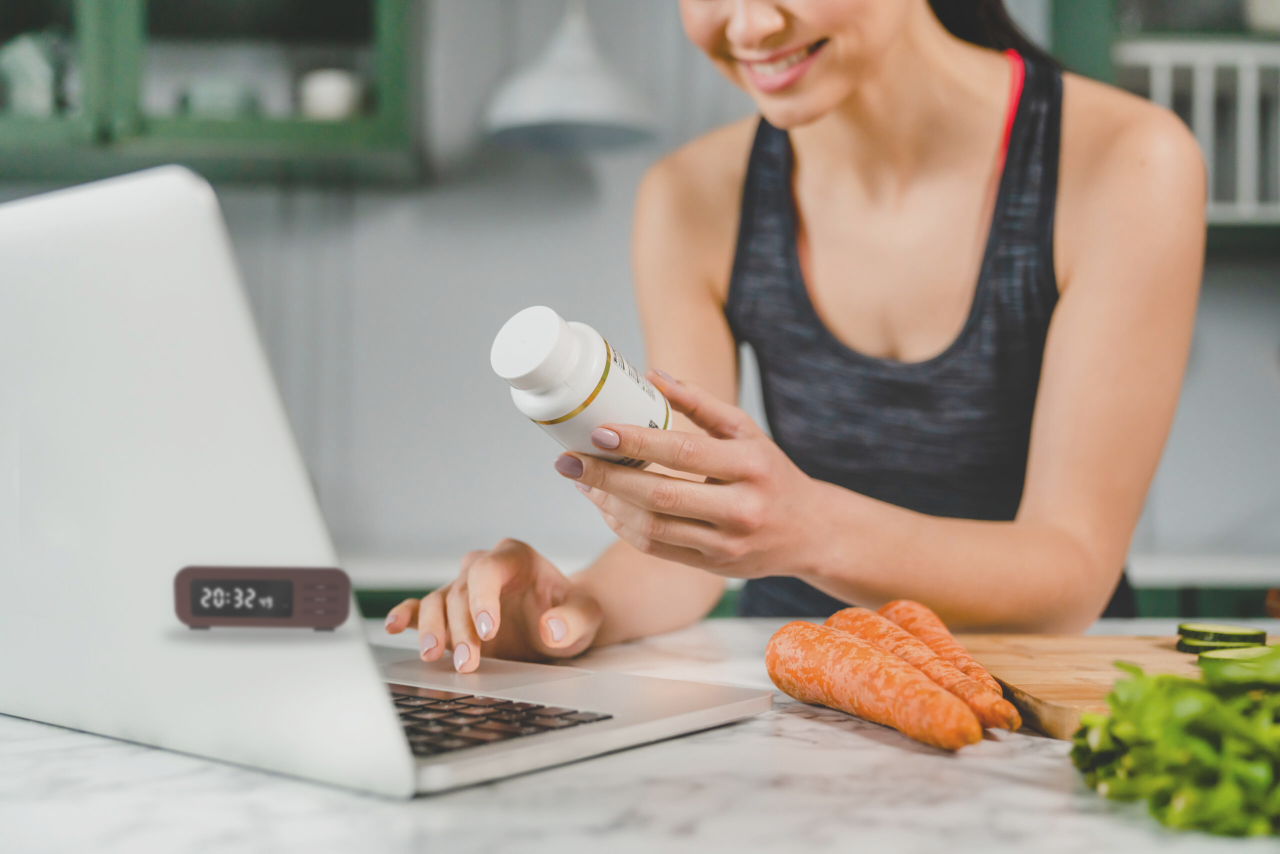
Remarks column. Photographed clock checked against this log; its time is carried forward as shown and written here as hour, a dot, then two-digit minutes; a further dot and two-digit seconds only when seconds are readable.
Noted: 20.32
